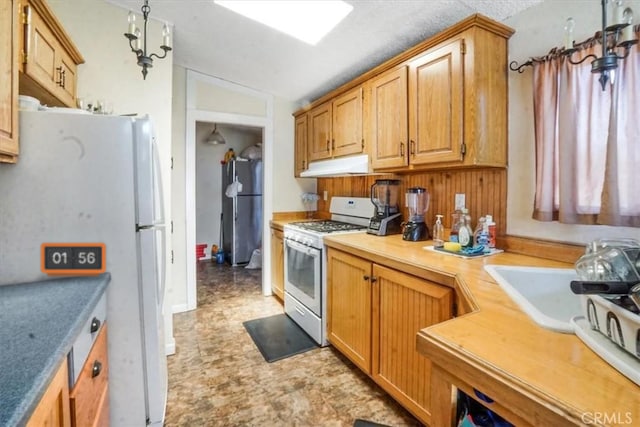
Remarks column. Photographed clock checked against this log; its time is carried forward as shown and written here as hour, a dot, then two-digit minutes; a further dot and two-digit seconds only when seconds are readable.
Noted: 1.56
